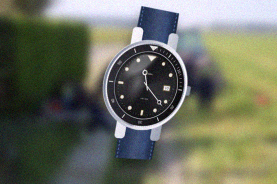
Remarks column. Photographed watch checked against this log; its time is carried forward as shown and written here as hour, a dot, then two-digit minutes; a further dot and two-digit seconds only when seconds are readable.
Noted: 11.22
